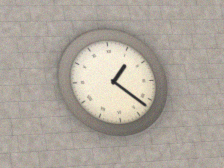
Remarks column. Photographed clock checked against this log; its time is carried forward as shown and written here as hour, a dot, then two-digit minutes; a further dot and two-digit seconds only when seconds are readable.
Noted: 1.22
